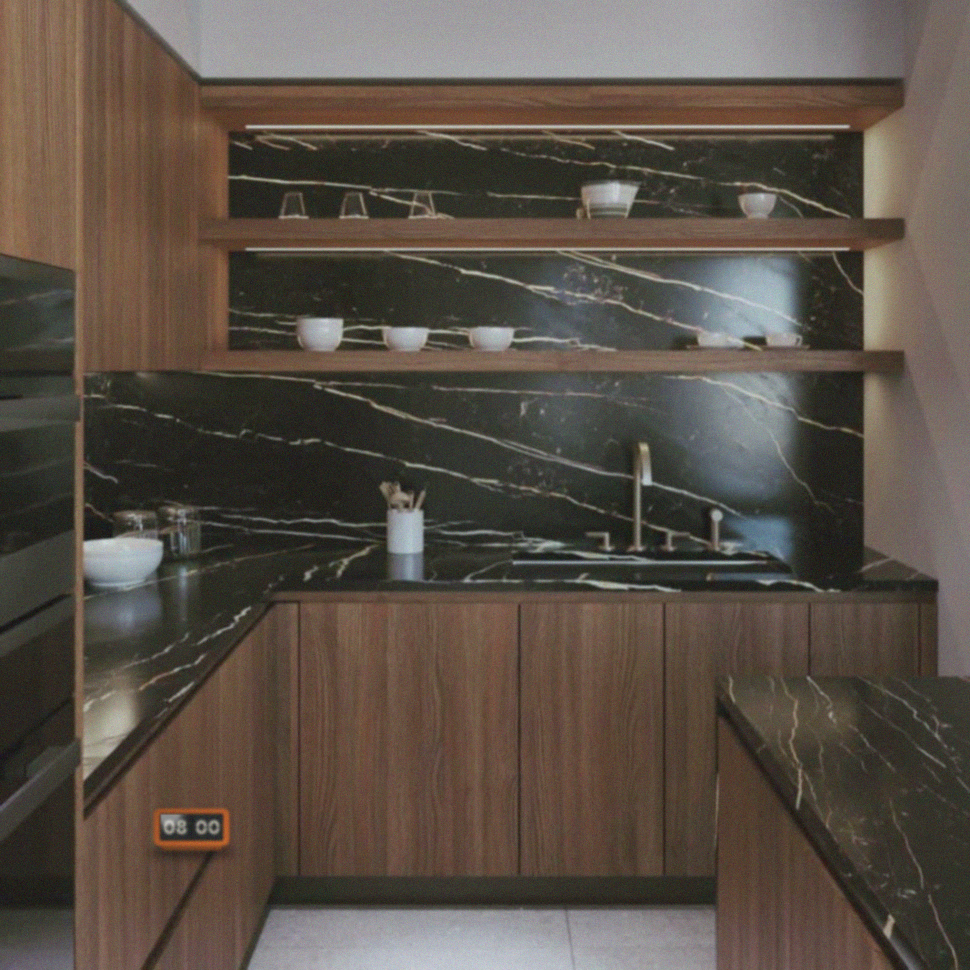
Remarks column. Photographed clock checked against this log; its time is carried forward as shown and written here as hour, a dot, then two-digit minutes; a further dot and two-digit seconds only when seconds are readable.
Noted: 8.00
